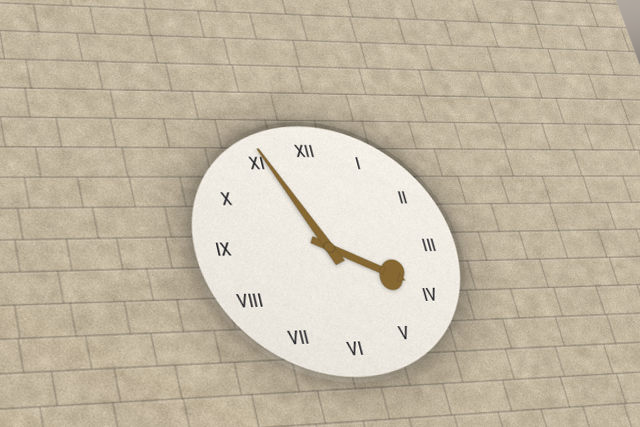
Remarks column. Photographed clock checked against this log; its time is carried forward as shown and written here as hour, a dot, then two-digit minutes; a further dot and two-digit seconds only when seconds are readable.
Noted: 3.56
